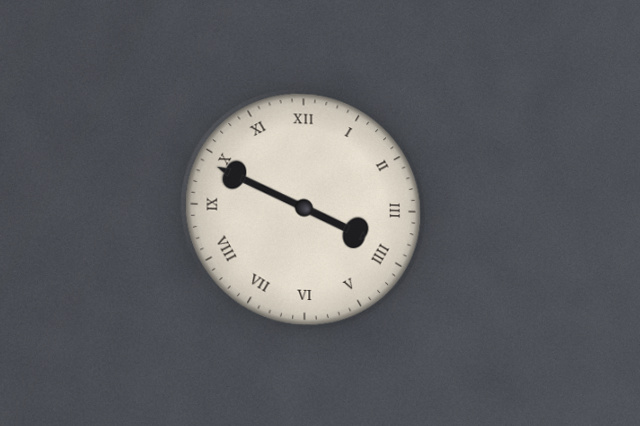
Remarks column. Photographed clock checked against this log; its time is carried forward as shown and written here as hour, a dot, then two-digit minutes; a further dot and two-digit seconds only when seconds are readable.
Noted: 3.49
